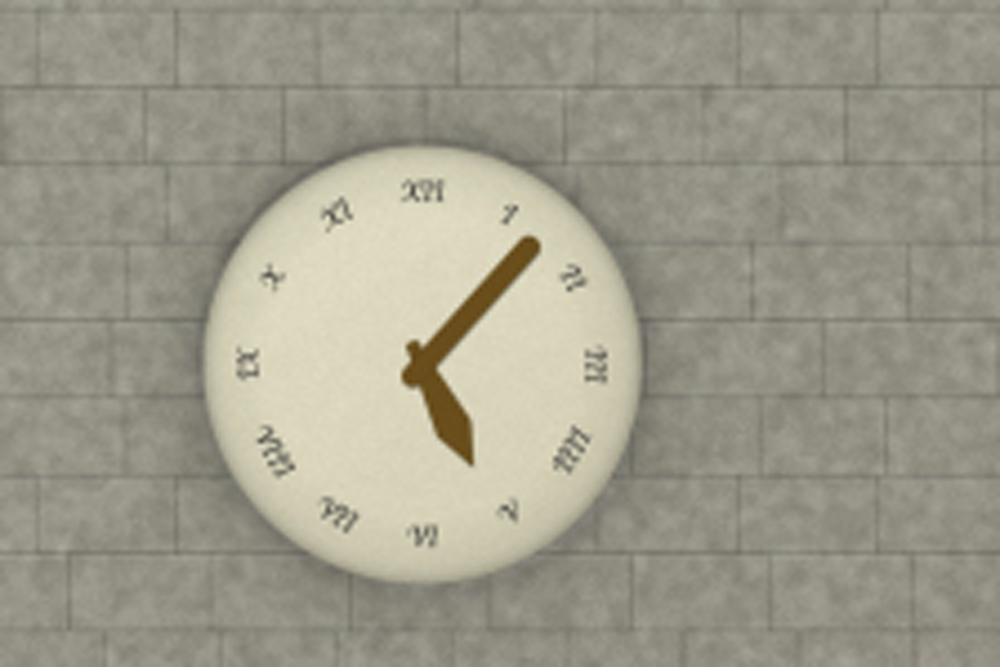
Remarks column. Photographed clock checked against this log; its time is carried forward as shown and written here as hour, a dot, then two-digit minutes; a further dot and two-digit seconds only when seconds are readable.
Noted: 5.07
